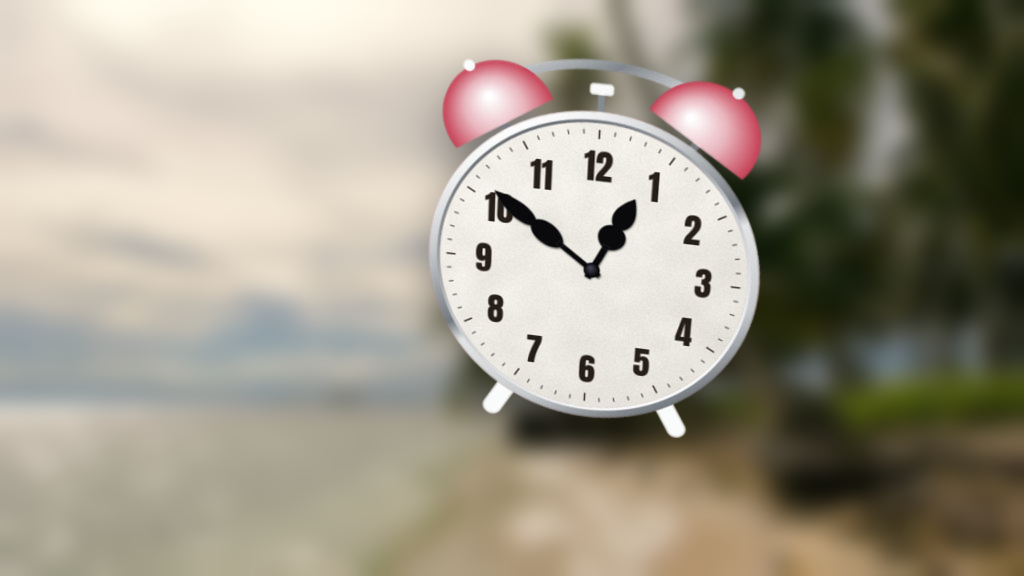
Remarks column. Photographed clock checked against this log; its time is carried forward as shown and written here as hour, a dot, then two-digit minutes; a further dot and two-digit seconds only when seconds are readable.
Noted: 12.51
